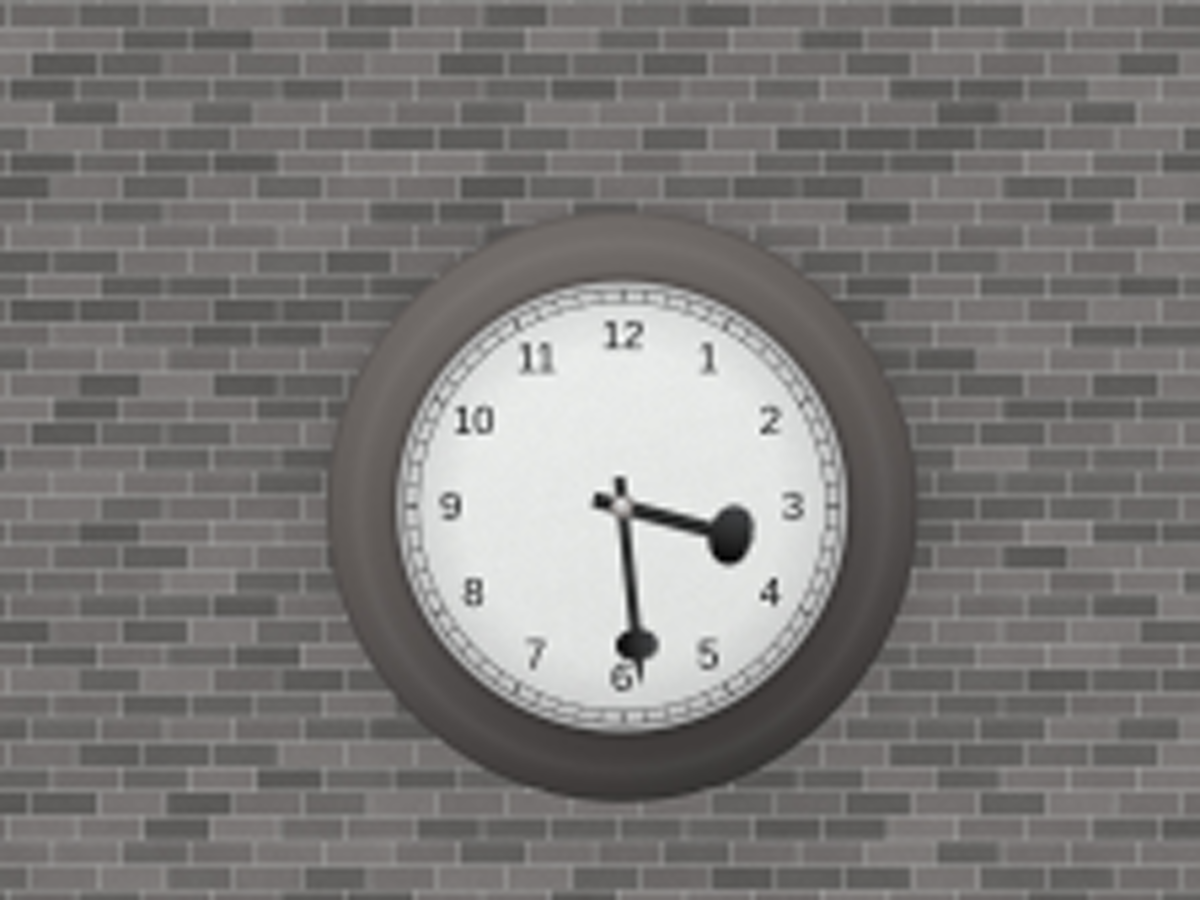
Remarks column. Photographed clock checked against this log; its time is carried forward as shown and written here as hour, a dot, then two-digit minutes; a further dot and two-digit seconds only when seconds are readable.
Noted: 3.29
